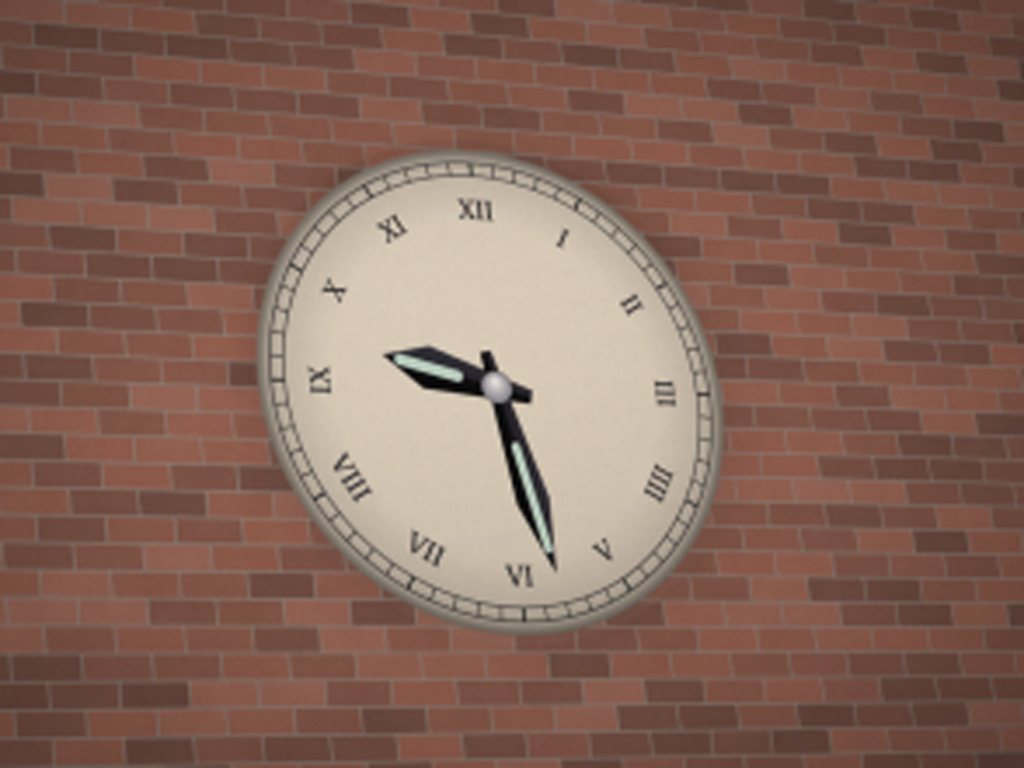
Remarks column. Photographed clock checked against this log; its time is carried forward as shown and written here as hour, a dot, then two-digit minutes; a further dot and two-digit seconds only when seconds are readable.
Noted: 9.28
